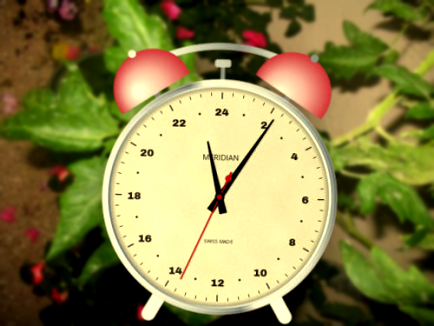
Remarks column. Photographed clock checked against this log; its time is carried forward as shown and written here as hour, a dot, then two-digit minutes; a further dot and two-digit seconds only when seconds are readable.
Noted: 23.05.34
